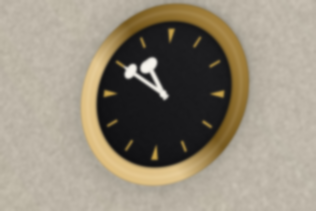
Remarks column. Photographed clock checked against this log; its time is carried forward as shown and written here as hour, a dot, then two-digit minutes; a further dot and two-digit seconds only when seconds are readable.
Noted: 10.50
